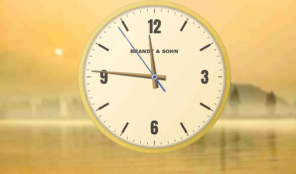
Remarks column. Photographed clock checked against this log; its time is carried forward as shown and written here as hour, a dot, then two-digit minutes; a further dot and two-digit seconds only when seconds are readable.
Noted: 11.45.54
